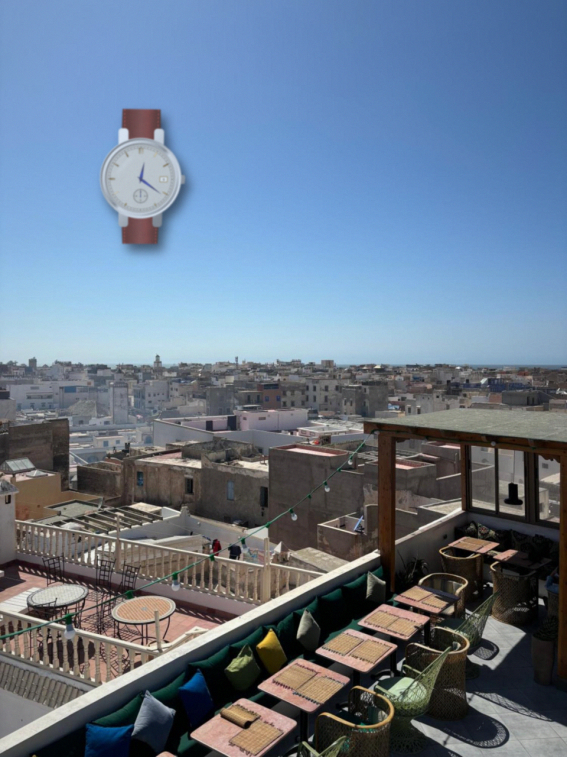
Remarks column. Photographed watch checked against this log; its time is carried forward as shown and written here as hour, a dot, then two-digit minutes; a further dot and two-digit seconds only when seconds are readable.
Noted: 12.21
